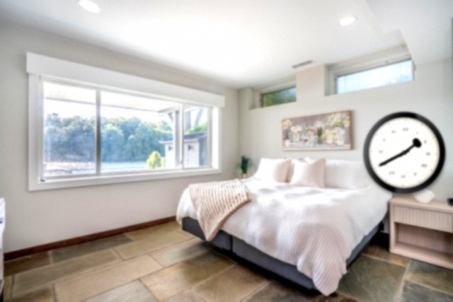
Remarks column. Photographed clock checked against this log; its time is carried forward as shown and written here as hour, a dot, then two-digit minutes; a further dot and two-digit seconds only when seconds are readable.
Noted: 1.40
